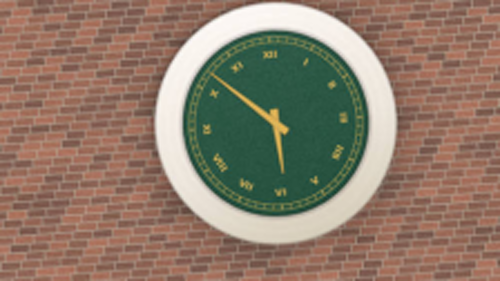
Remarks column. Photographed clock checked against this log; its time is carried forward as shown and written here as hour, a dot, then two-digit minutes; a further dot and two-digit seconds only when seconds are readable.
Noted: 5.52
